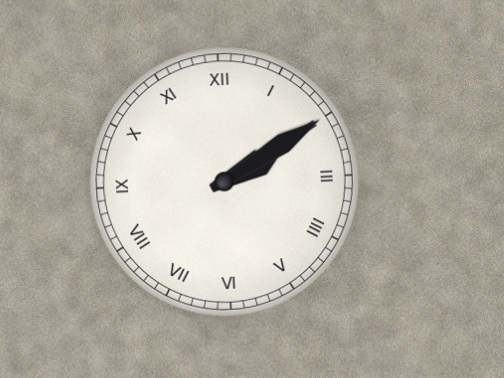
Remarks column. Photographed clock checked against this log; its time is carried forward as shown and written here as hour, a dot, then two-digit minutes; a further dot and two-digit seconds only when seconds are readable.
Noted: 2.10
